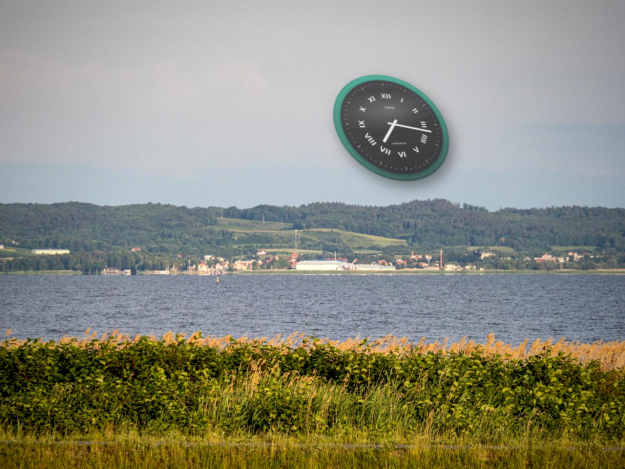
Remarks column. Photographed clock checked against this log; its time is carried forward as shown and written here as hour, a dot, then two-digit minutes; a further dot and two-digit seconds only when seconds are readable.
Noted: 7.17
